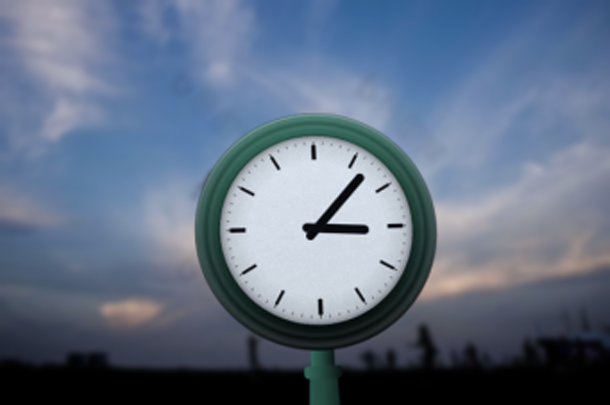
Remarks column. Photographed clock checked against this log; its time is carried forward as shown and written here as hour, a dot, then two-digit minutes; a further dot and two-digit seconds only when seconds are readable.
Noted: 3.07
